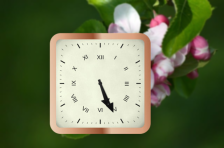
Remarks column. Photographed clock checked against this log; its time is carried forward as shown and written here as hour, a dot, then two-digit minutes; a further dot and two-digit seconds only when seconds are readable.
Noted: 5.26
